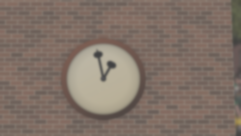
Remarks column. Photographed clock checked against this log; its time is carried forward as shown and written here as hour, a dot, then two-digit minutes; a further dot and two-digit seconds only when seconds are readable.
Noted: 12.58
